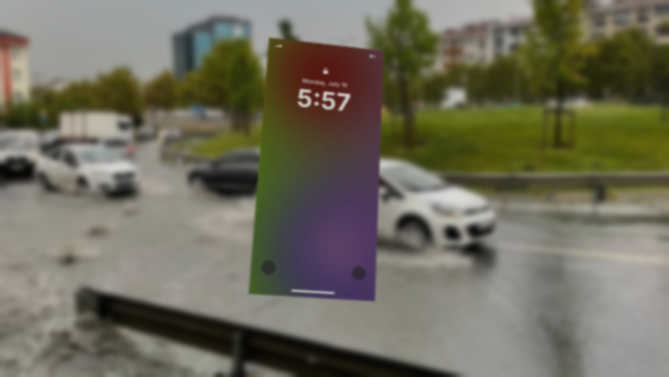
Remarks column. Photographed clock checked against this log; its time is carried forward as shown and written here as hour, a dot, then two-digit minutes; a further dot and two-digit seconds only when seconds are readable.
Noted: 5.57
